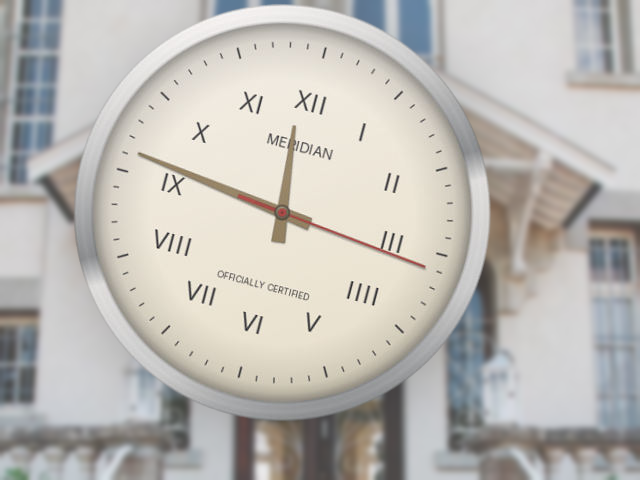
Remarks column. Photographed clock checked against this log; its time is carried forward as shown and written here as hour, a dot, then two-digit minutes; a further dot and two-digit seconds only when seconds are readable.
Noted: 11.46.16
